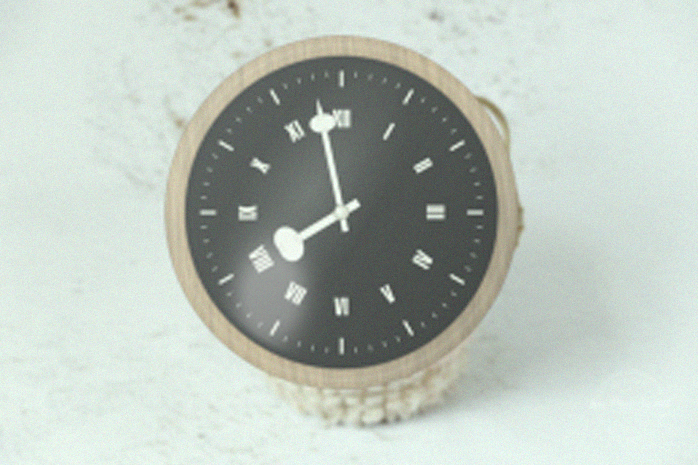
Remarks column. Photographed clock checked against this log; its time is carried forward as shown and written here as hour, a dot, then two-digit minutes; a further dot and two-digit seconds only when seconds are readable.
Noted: 7.58
